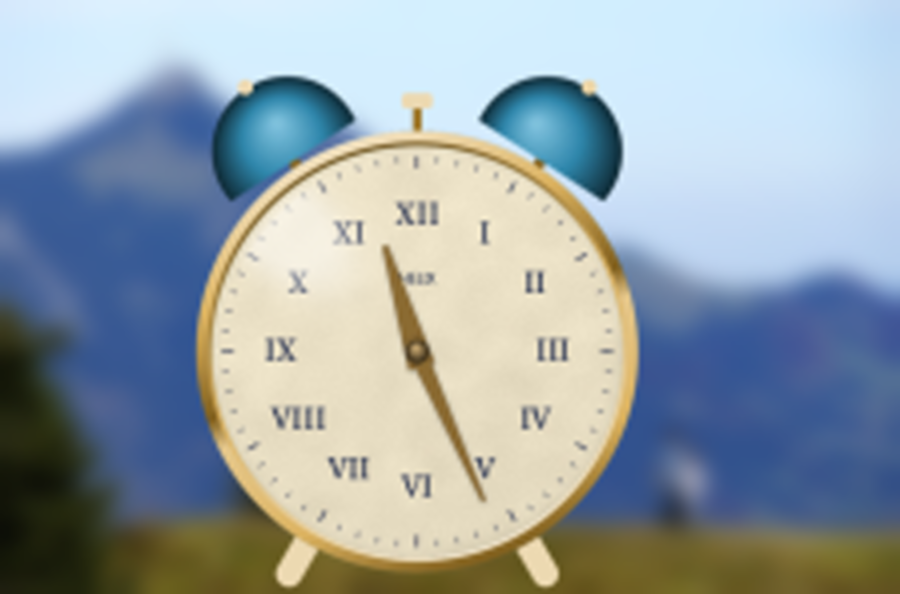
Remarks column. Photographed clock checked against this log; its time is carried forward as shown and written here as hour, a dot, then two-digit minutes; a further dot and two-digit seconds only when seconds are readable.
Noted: 11.26
